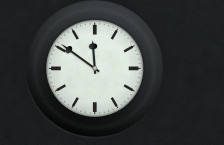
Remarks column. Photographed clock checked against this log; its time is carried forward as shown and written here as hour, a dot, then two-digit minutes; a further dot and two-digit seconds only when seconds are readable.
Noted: 11.51
